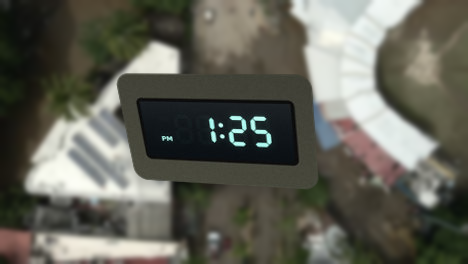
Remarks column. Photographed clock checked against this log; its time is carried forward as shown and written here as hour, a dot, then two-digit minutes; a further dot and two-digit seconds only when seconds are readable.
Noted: 1.25
